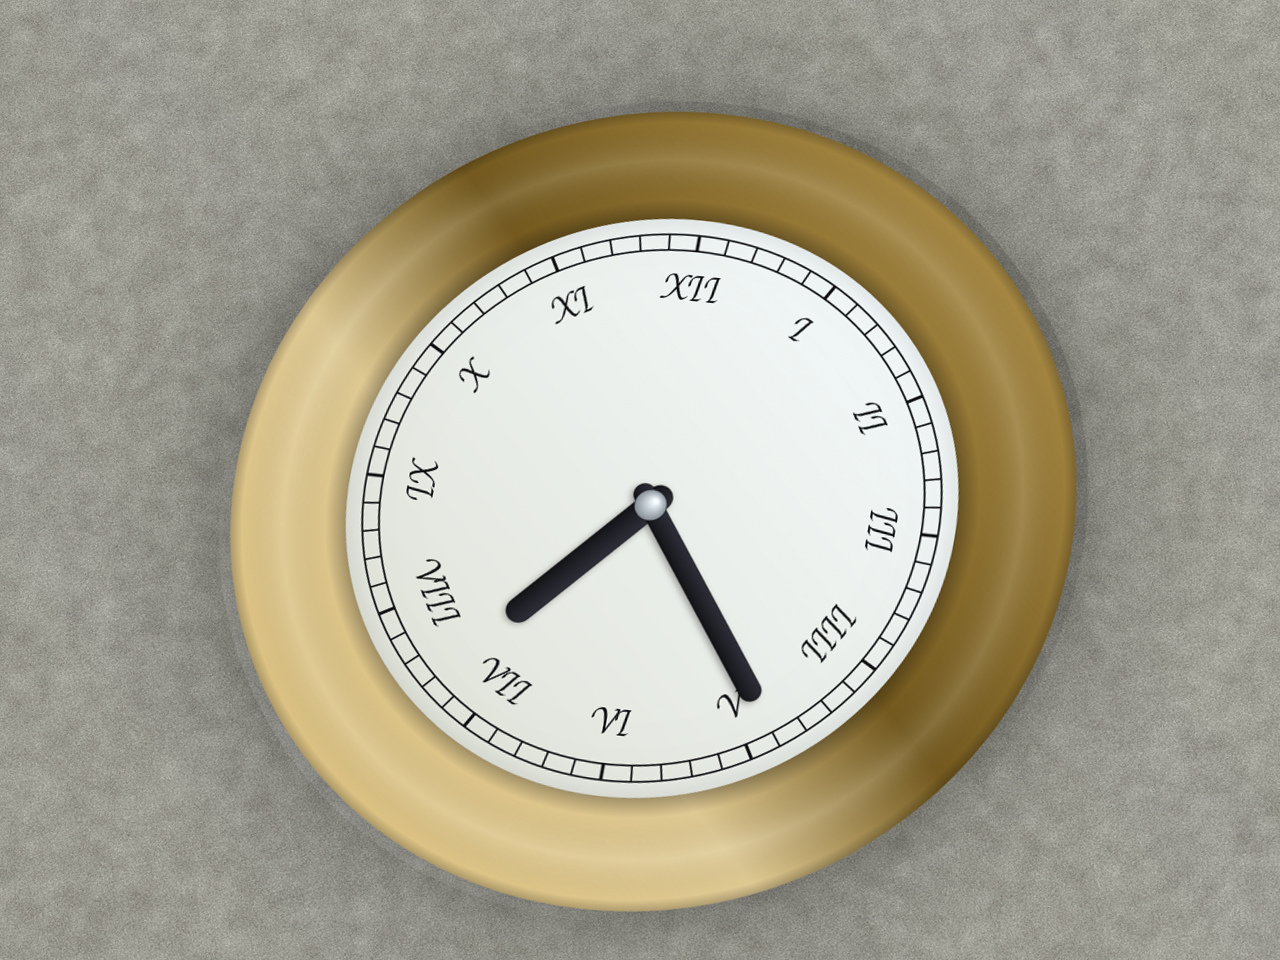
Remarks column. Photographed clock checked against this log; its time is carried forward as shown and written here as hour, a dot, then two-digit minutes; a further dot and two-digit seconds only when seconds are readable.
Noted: 7.24
